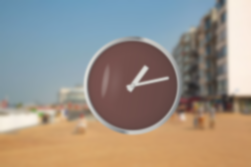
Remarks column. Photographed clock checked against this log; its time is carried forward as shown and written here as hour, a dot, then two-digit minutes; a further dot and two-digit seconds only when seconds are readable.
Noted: 1.13
